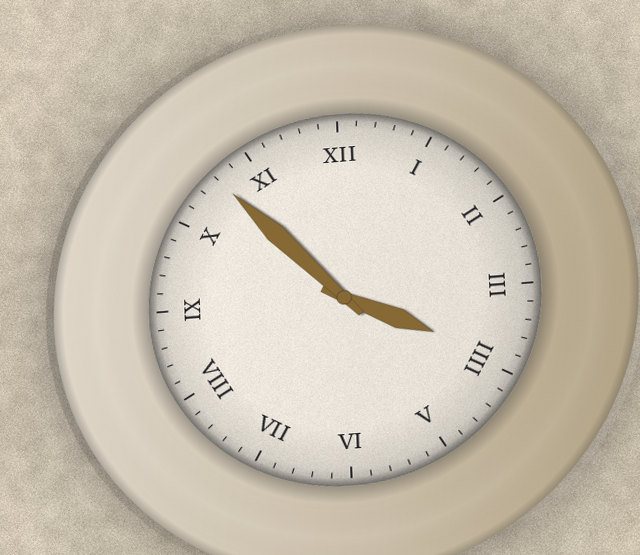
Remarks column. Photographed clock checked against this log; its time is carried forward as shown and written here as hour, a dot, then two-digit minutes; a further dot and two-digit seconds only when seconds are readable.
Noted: 3.53
